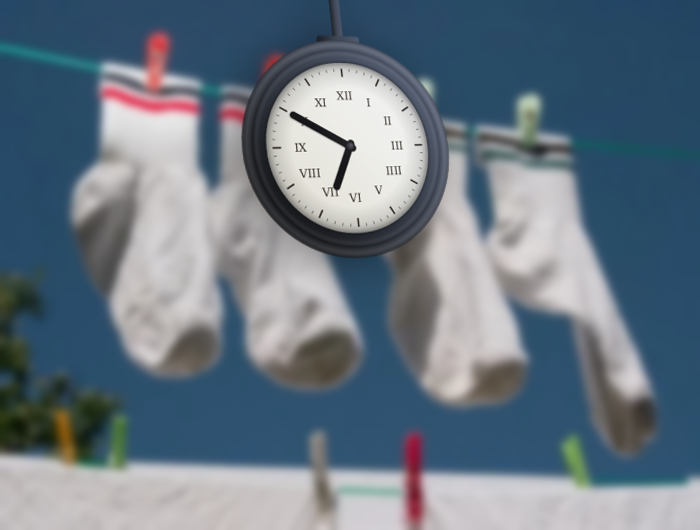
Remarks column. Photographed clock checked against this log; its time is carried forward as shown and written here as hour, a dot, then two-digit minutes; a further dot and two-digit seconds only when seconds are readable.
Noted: 6.50
